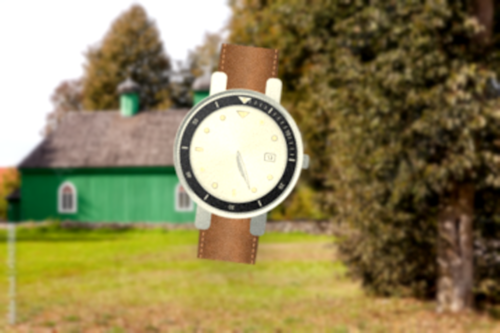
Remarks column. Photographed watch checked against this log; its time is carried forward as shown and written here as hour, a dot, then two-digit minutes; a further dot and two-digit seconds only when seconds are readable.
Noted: 5.26
